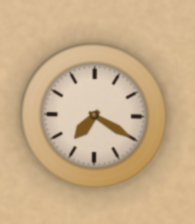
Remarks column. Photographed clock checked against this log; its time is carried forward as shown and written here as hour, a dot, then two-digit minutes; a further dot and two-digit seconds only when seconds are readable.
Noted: 7.20
